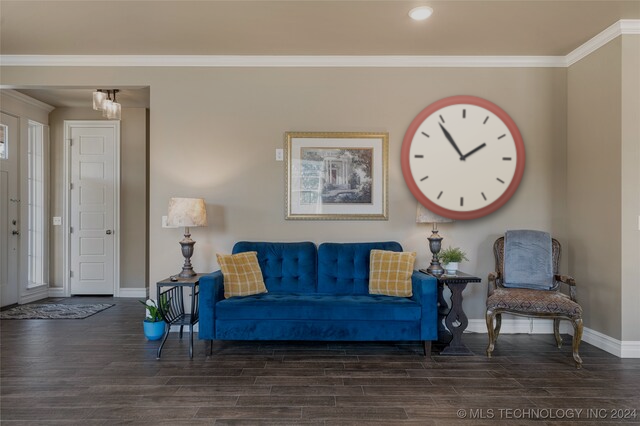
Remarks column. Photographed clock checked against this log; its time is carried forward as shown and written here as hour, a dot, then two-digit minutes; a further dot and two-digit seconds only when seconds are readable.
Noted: 1.54
